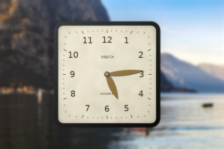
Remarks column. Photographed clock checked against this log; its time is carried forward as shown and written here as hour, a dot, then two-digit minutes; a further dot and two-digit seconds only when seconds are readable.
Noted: 5.14
